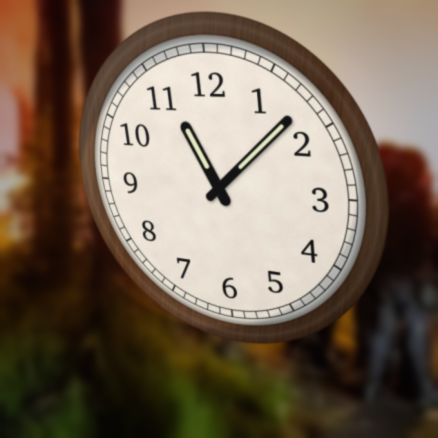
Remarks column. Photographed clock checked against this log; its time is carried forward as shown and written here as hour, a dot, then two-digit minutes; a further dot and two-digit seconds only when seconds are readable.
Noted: 11.08
